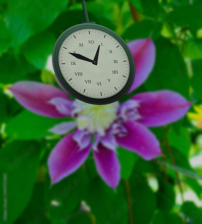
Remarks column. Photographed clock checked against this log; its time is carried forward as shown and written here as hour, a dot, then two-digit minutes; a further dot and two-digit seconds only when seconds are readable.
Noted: 12.49
